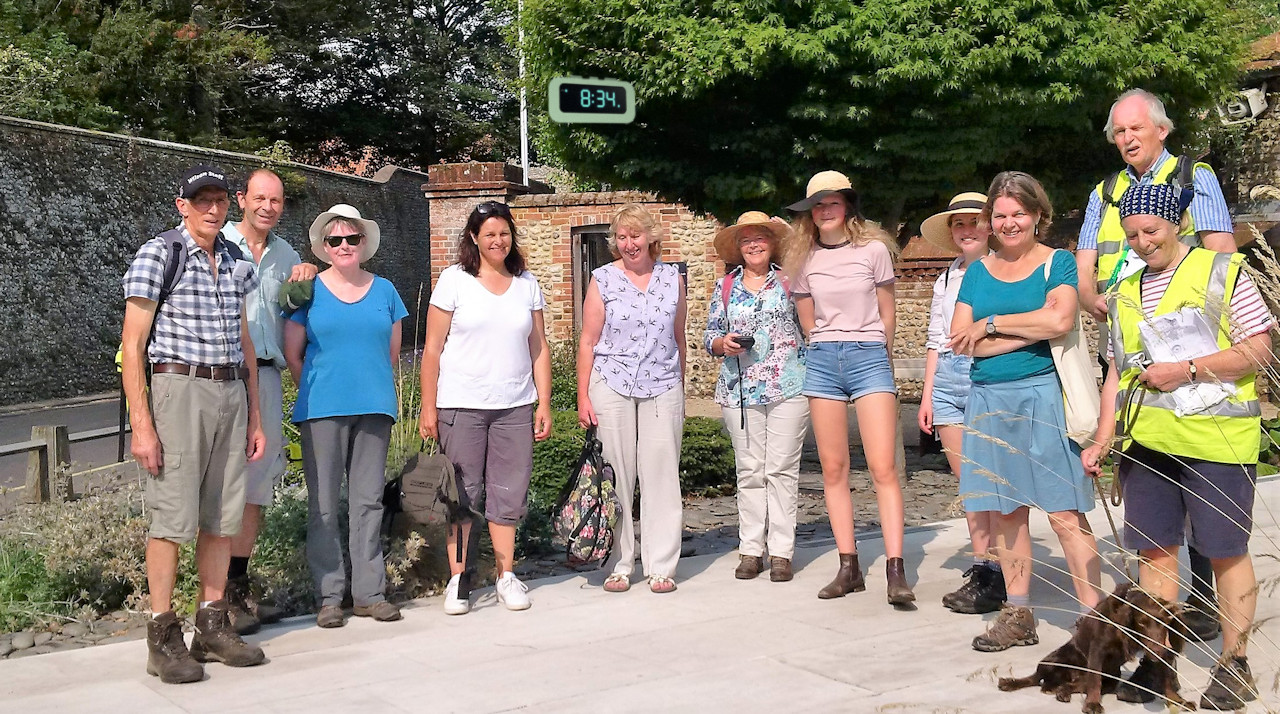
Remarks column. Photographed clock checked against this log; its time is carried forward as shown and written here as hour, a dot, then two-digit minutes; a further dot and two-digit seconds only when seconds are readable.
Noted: 8.34
